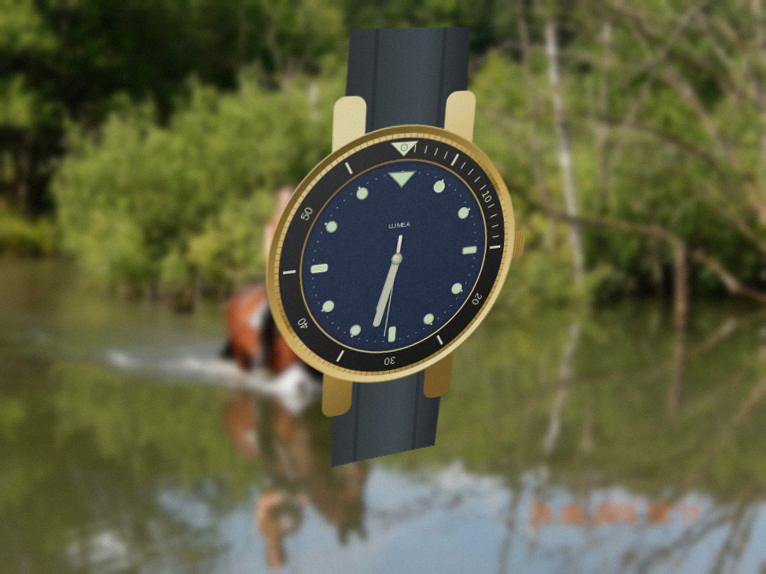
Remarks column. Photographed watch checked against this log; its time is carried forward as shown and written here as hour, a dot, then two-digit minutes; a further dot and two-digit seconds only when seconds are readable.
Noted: 6.32.31
